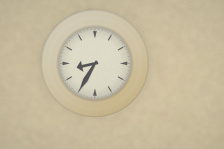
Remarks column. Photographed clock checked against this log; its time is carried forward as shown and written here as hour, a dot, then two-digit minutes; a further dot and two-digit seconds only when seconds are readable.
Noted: 8.35
